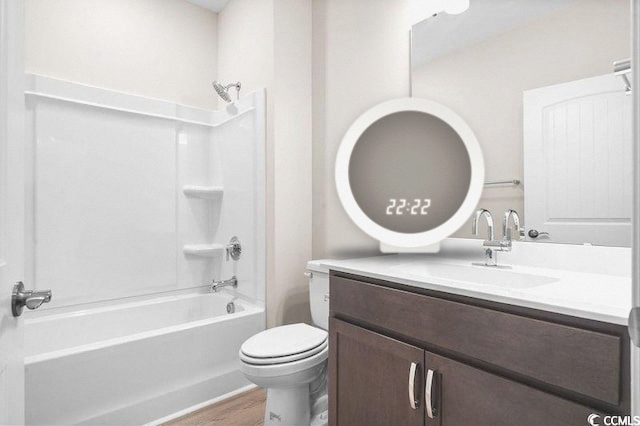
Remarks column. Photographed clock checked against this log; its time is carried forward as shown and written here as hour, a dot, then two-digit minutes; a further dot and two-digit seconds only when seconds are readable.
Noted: 22.22
